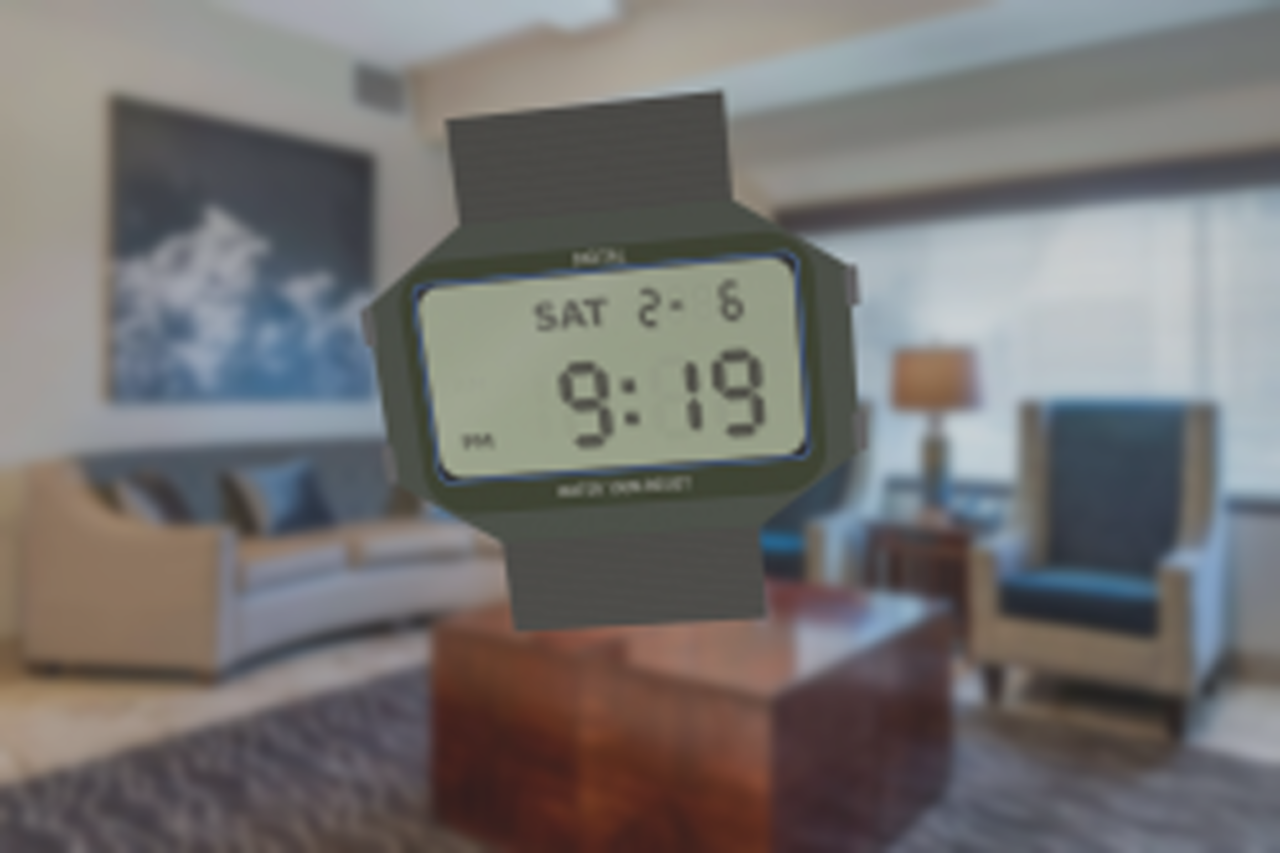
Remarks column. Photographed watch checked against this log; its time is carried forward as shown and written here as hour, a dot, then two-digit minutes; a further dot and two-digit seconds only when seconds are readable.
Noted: 9.19
